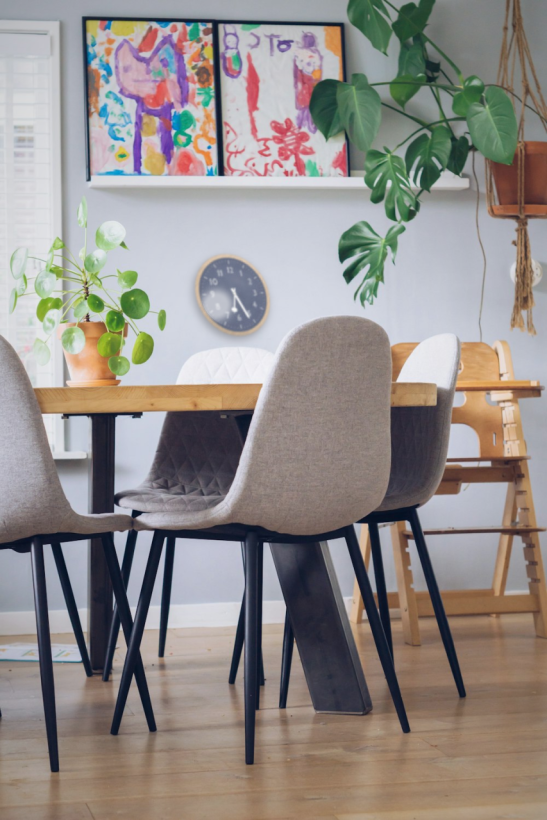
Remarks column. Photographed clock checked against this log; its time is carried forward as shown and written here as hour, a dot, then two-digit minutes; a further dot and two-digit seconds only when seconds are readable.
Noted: 6.26
